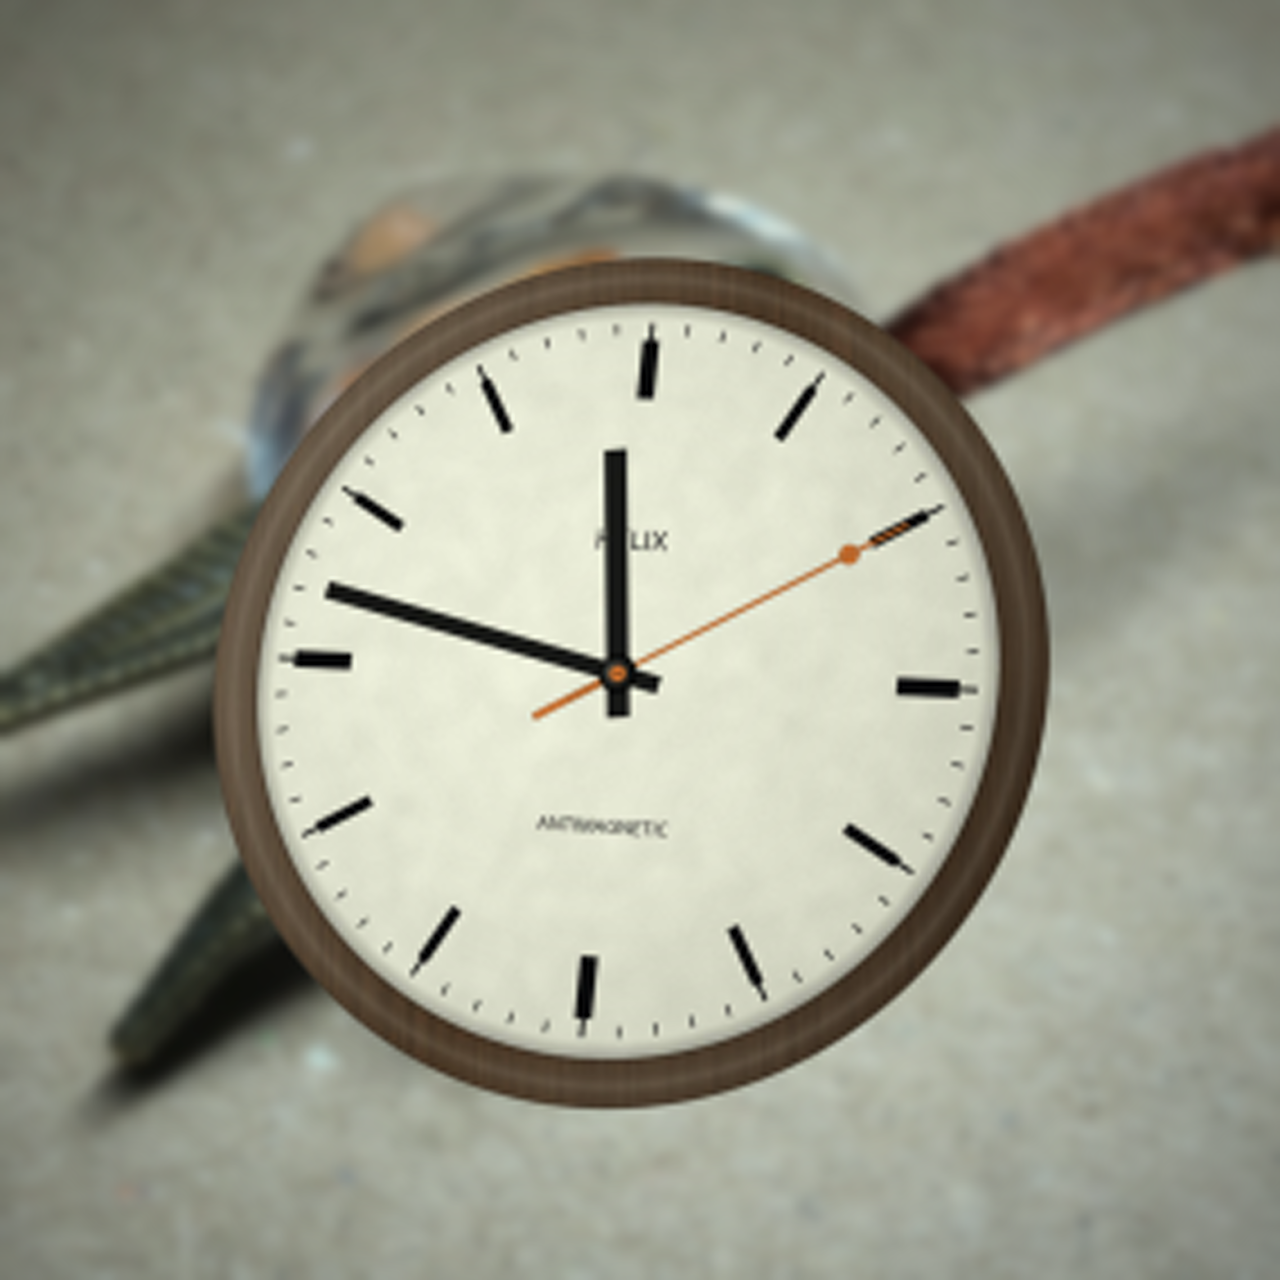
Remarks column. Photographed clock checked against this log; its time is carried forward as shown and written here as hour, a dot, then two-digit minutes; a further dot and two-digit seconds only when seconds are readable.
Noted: 11.47.10
